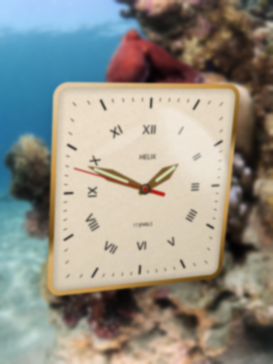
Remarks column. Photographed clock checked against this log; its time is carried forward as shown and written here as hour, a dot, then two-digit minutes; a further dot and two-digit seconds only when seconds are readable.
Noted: 1.48.48
